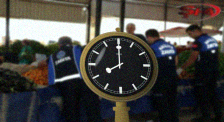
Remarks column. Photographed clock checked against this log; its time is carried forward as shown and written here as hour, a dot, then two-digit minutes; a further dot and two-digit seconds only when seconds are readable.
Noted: 8.00
